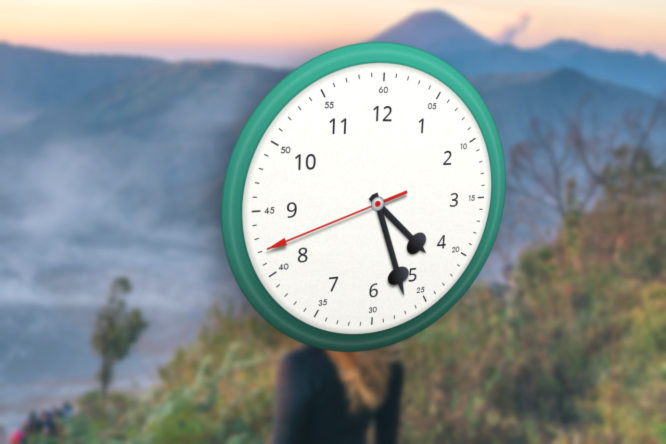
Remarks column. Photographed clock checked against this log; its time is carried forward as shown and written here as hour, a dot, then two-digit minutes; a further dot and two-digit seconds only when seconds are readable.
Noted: 4.26.42
